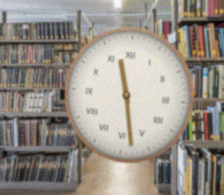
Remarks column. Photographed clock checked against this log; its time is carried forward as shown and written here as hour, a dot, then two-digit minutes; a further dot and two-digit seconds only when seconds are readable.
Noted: 11.28
